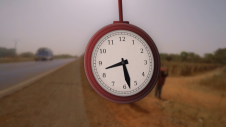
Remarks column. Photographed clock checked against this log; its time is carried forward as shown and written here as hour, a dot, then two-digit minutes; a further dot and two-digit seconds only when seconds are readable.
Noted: 8.28
